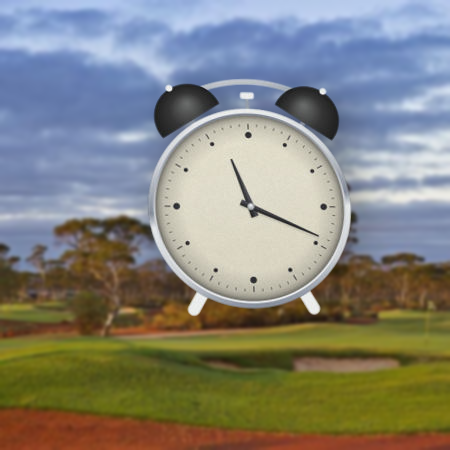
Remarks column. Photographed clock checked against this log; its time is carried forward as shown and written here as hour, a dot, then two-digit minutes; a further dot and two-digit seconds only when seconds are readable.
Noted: 11.19
